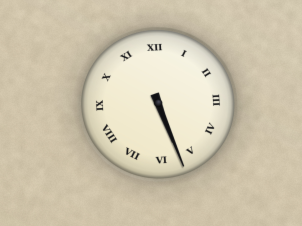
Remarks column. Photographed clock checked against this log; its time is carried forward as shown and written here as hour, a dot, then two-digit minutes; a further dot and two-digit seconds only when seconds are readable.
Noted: 5.27
